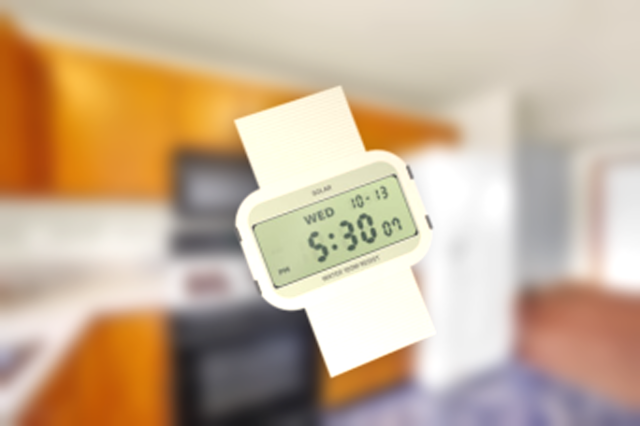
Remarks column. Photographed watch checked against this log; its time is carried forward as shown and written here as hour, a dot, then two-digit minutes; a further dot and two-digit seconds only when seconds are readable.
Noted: 5.30.07
